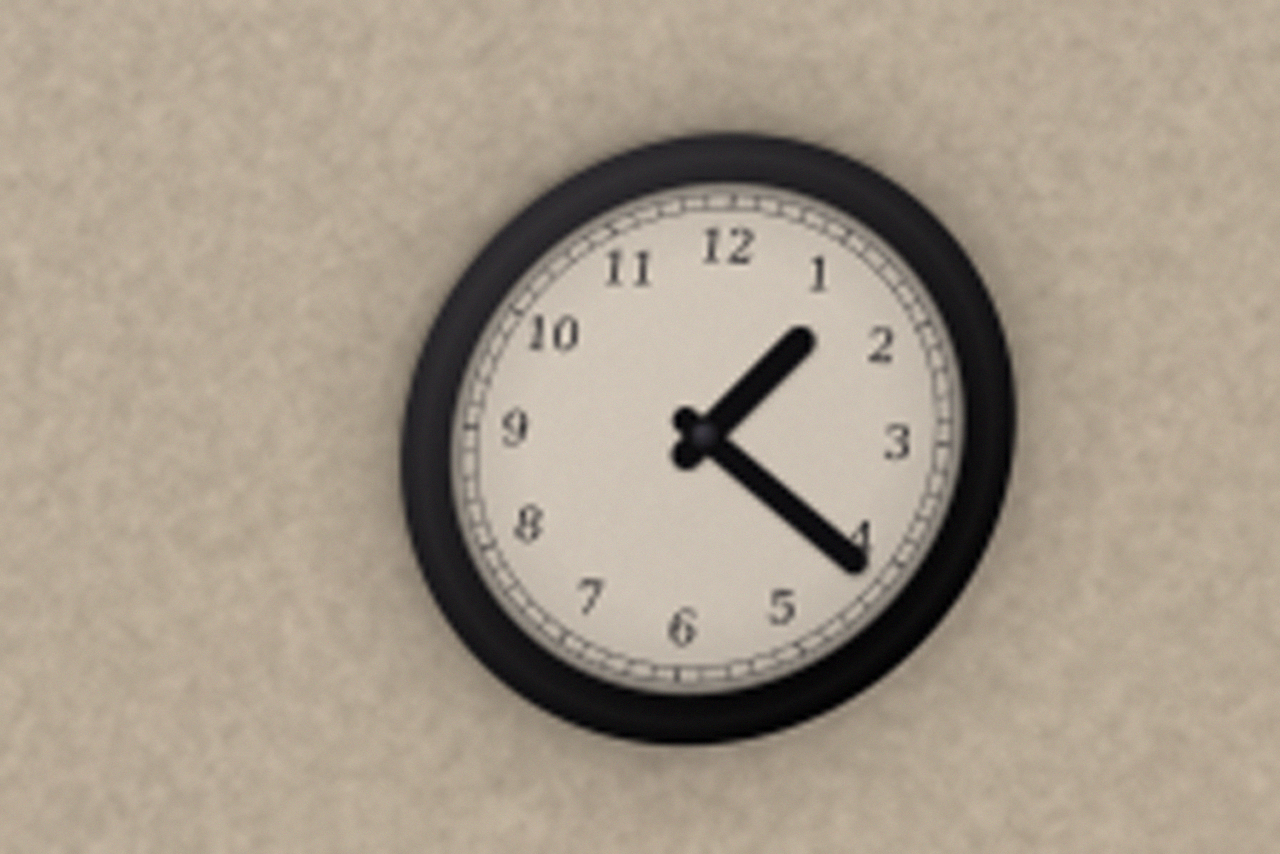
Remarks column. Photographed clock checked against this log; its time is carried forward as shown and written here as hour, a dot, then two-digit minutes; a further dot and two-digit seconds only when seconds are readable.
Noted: 1.21
